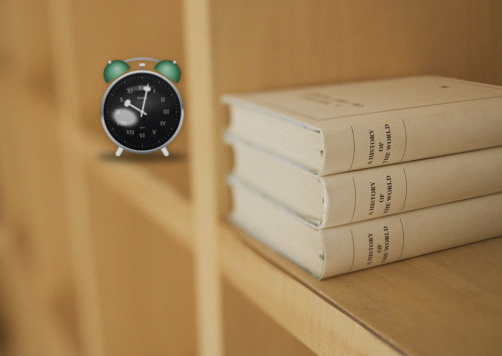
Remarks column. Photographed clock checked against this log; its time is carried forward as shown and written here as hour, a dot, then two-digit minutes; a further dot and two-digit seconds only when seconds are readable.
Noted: 10.02
